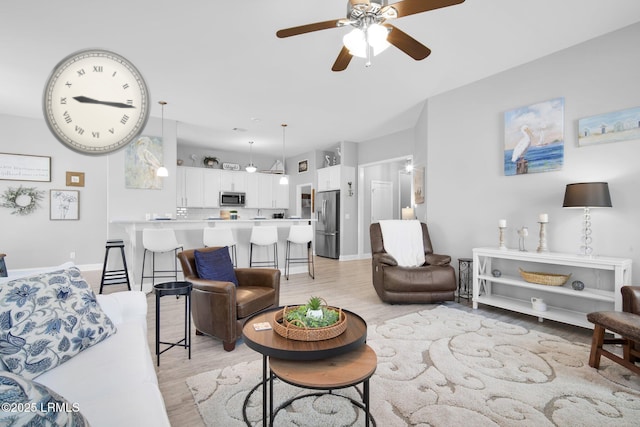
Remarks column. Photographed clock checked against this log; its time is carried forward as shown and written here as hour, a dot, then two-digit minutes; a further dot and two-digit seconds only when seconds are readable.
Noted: 9.16
